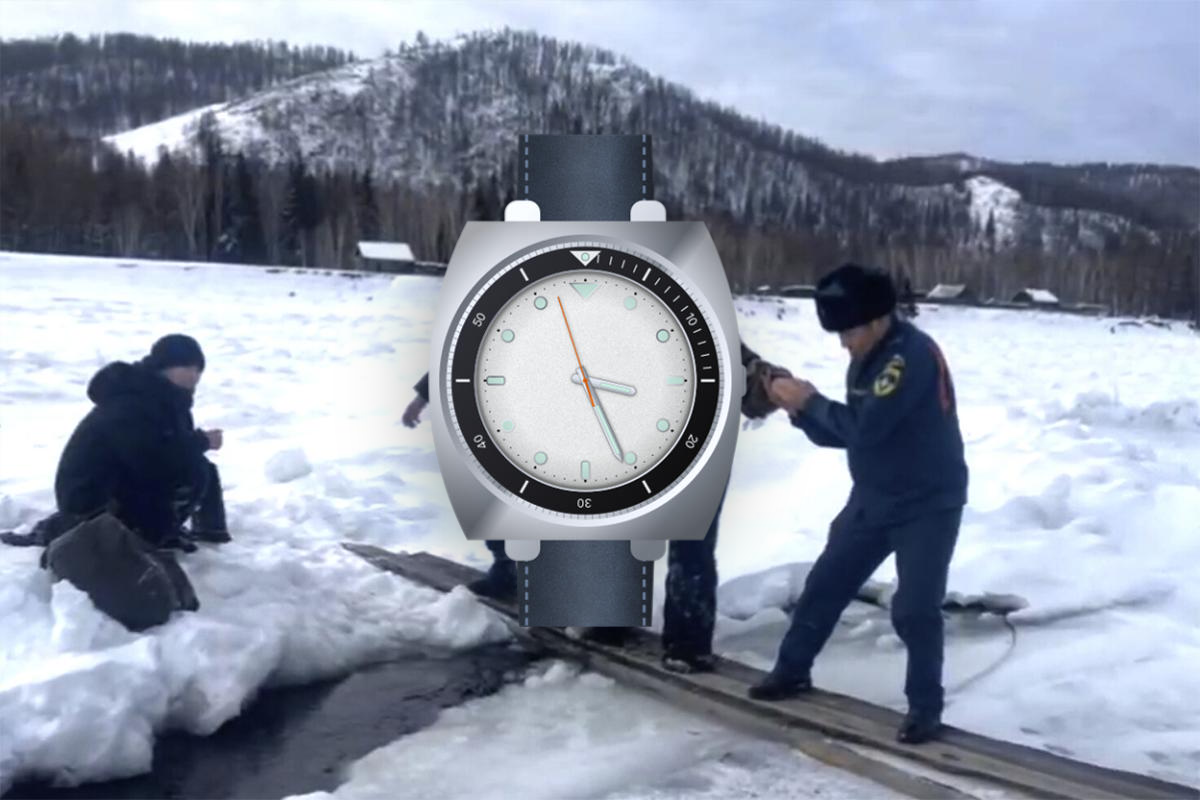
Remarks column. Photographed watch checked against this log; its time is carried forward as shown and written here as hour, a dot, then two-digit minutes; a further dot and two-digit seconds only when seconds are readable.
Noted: 3.25.57
